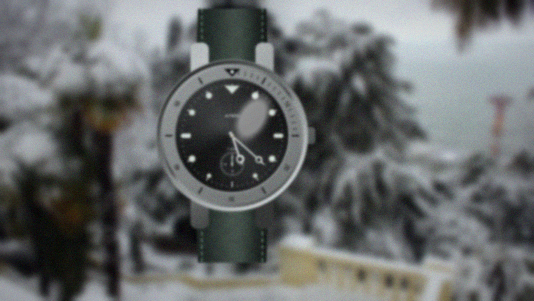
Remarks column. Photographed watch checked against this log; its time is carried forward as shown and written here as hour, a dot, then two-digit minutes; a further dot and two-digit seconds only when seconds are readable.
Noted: 5.22
